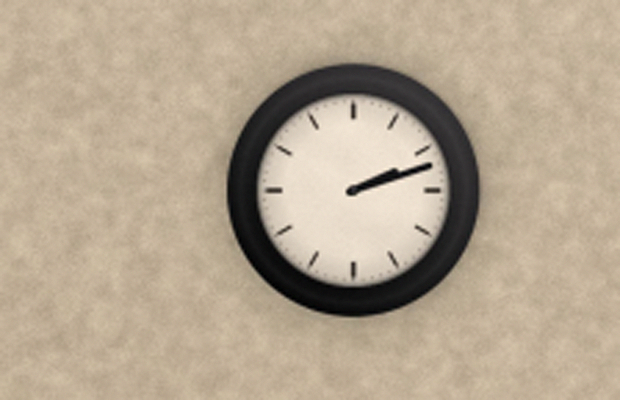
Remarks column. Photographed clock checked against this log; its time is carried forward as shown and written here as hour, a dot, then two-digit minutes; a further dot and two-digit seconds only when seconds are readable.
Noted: 2.12
